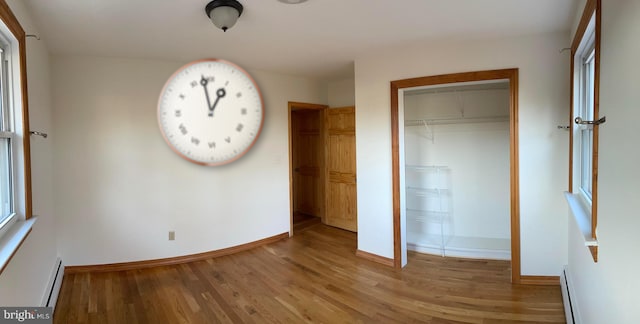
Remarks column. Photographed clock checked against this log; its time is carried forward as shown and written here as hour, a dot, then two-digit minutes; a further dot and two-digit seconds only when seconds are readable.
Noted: 12.58
